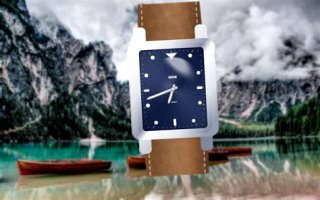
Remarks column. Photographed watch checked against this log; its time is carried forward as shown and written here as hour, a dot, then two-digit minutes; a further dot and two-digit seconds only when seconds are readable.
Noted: 6.42
